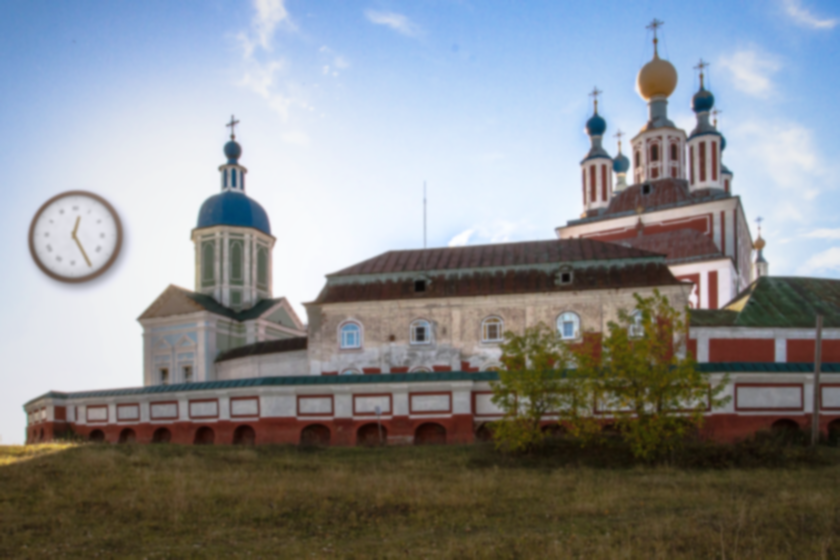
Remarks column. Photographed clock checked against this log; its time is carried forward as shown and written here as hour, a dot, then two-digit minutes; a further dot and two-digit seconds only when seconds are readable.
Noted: 12.25
